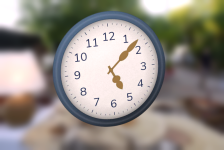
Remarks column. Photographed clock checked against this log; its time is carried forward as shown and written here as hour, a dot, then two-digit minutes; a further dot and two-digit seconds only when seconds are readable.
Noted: 5.08
